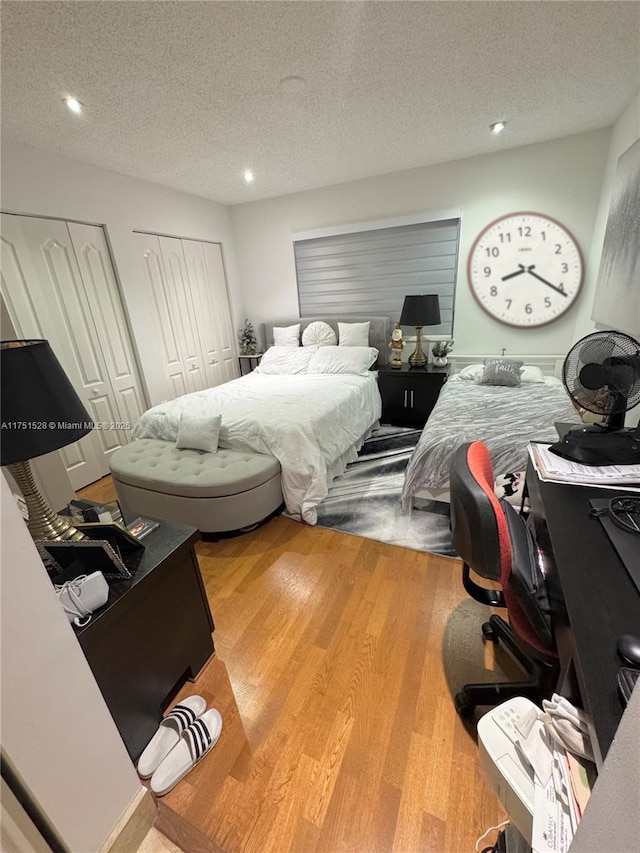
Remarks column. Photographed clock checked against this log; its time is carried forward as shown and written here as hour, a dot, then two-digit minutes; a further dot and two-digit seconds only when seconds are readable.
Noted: 8.21
